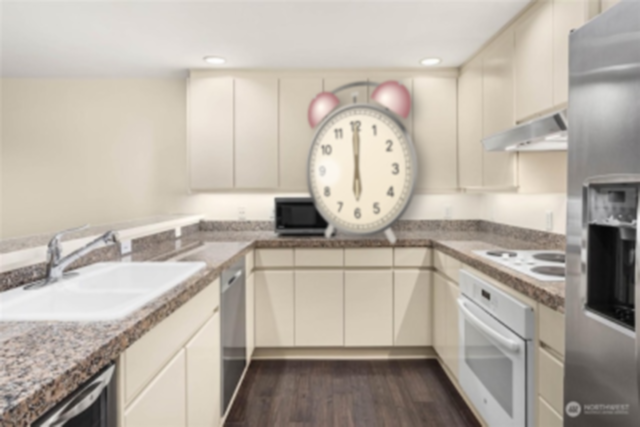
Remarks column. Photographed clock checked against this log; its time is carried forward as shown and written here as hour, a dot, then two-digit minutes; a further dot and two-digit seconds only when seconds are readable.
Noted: 6.00
